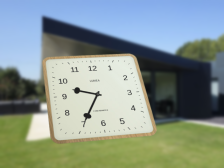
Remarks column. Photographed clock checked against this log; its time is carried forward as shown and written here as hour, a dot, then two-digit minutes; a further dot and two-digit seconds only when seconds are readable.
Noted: 9.35
